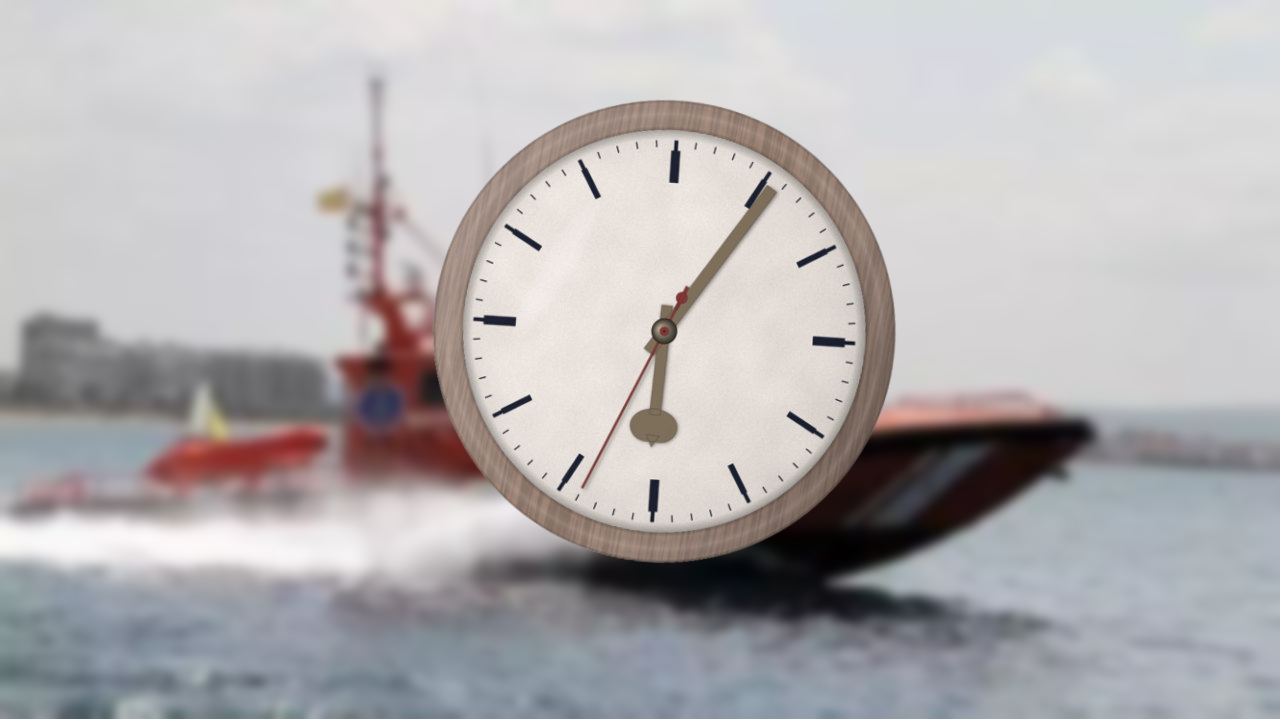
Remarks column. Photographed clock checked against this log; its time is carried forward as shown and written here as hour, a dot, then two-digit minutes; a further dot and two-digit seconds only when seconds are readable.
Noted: 6.05.34
